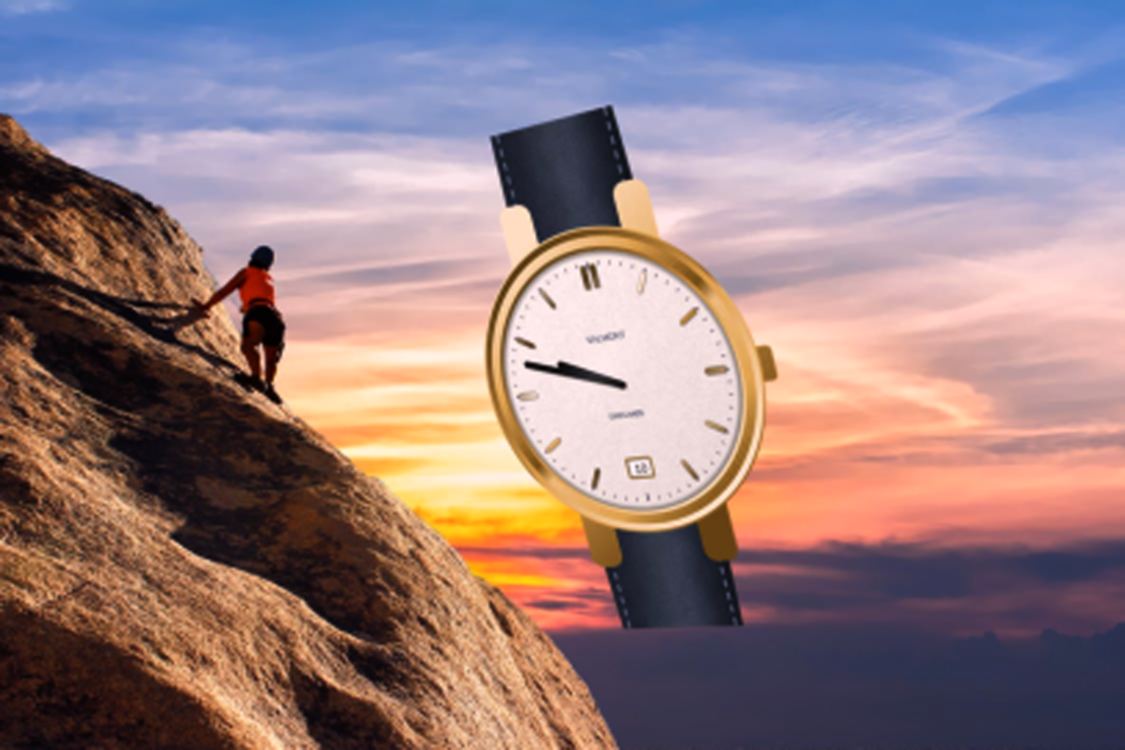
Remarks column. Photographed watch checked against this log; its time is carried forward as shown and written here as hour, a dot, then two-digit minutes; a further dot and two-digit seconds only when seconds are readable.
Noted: 9.48
